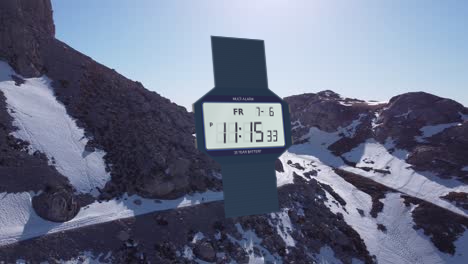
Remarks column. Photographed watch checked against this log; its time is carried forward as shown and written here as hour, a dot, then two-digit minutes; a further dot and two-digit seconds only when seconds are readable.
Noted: 11.15.33
